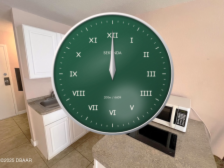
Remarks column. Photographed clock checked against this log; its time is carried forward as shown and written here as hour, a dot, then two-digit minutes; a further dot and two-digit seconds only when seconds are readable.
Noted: 12.00
